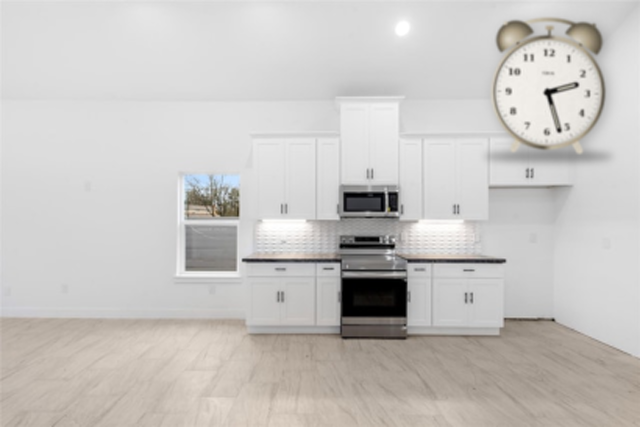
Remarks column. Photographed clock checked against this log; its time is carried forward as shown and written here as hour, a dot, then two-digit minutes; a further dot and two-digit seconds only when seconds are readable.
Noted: 2.27
